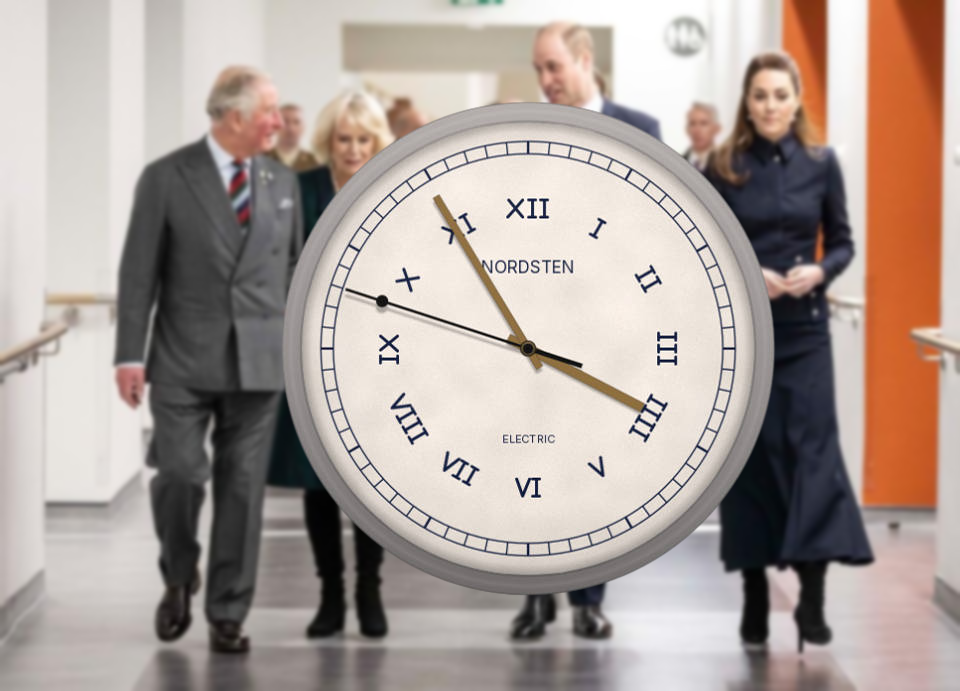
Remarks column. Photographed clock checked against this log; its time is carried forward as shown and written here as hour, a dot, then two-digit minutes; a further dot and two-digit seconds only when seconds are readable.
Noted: 3.54.48
